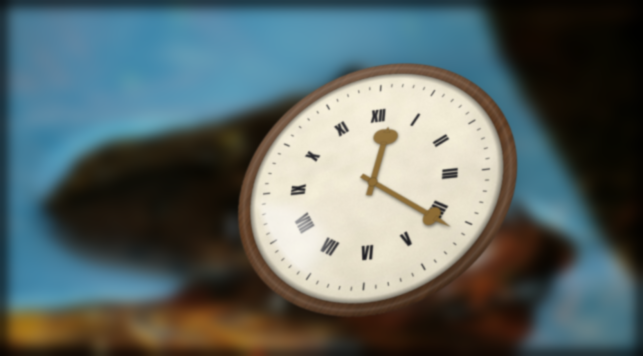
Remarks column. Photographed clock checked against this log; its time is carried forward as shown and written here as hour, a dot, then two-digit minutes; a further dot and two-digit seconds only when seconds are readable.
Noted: 12.21
